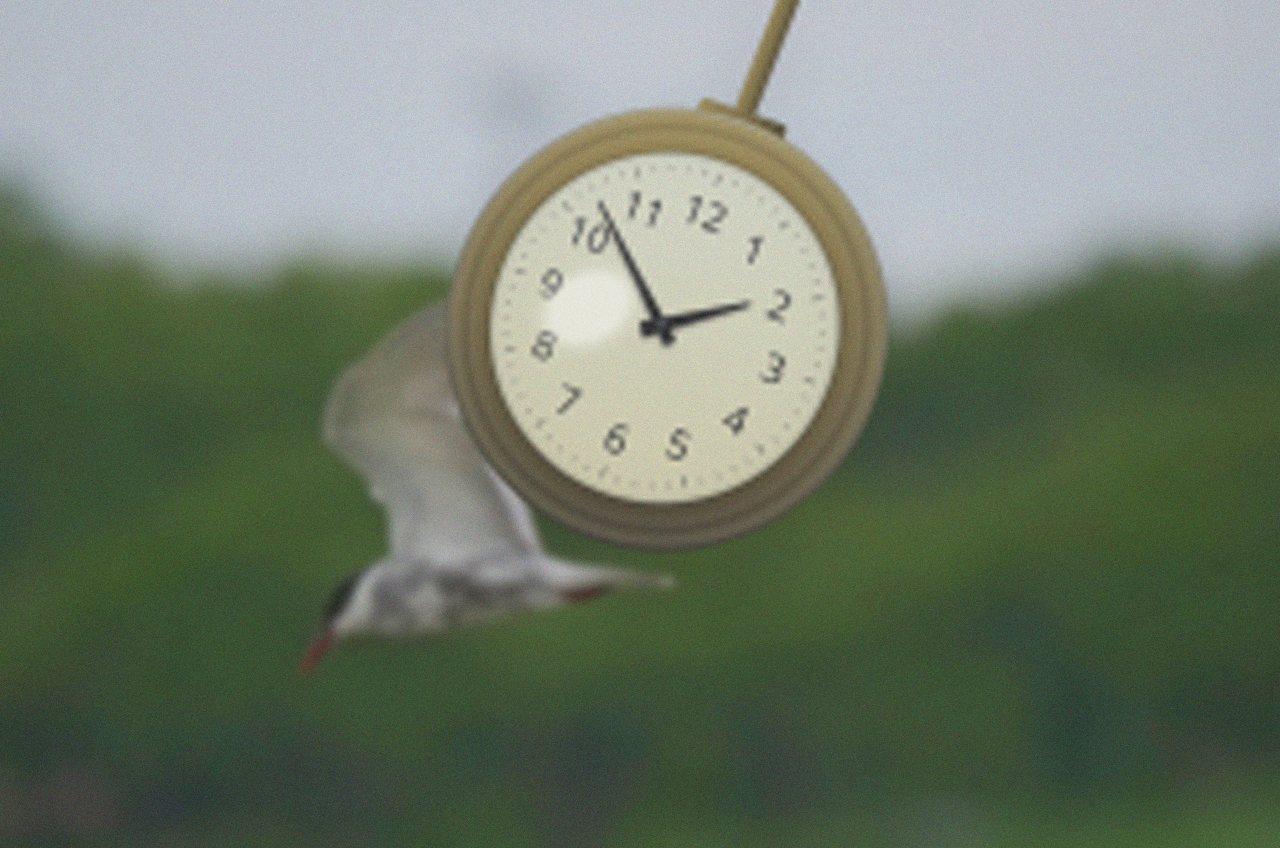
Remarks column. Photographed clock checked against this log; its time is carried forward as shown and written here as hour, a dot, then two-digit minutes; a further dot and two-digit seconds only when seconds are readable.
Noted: 1.52
